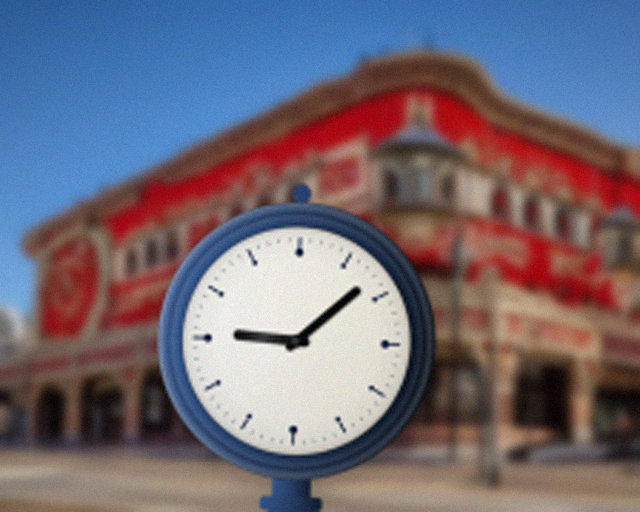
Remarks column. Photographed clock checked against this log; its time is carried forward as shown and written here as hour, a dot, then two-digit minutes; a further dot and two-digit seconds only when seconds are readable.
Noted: 9.08
